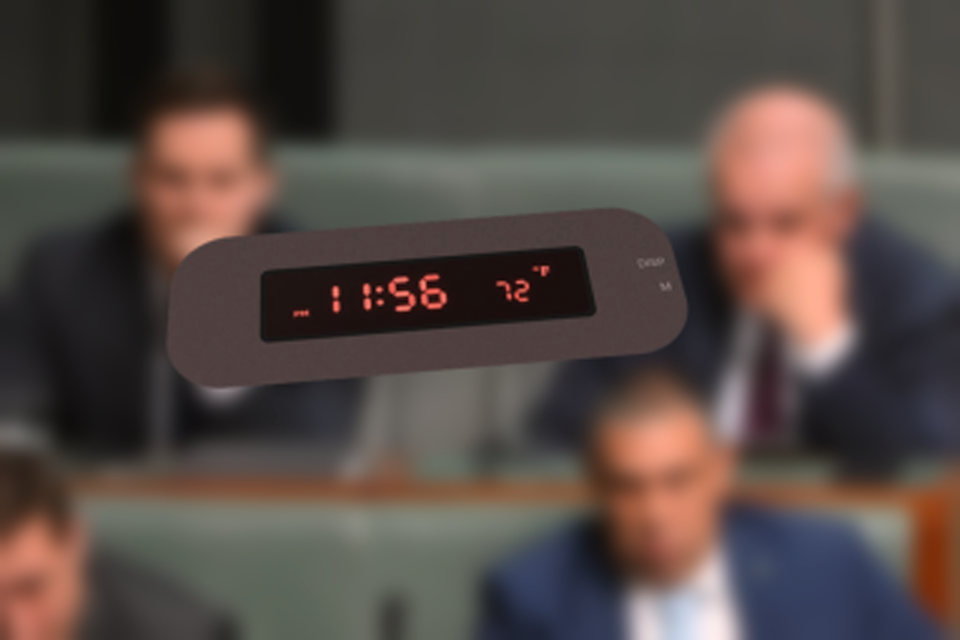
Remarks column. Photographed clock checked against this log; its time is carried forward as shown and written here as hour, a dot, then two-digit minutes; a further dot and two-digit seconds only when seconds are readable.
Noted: 11.56
